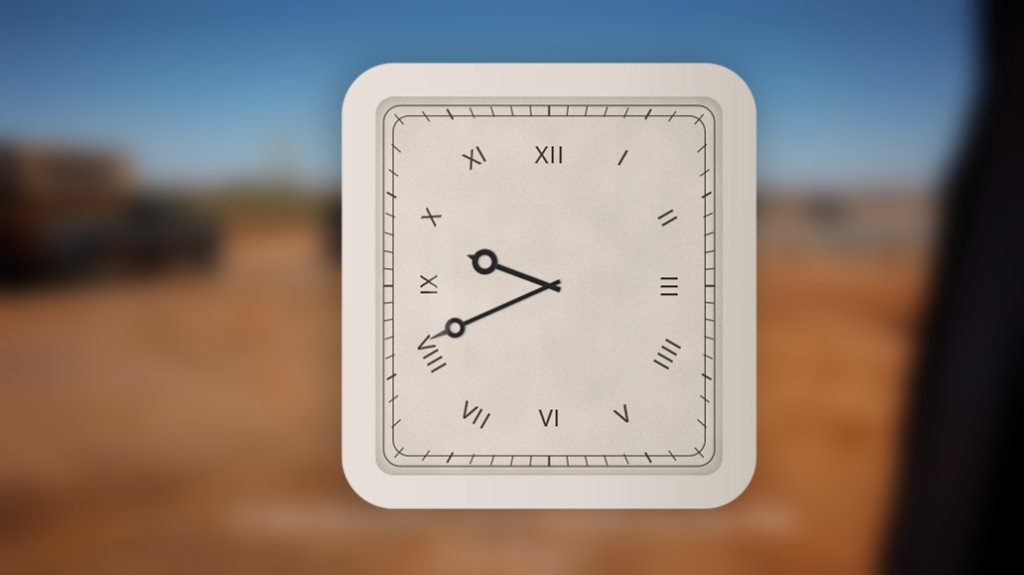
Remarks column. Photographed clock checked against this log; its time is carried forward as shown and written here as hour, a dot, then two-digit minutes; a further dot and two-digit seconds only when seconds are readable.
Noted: 9.41
